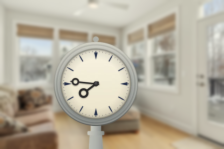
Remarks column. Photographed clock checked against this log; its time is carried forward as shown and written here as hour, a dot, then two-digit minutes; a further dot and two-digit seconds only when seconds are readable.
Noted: 7.46
